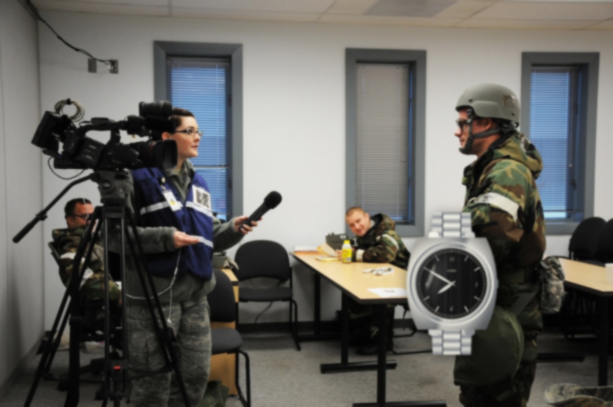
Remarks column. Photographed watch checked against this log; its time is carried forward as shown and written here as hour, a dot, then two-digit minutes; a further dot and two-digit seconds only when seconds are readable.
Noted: 7.50
